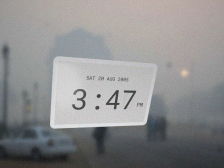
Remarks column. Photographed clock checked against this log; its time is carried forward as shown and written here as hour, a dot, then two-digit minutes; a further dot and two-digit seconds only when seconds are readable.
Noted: 3.47
